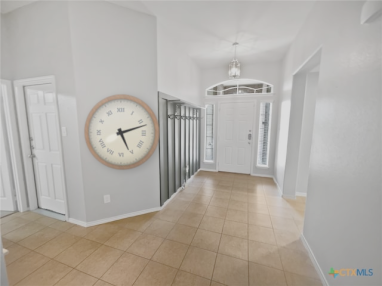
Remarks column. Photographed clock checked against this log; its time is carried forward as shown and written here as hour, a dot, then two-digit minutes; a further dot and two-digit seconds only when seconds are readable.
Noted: 5.12
